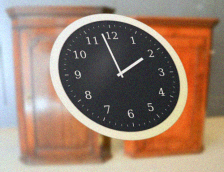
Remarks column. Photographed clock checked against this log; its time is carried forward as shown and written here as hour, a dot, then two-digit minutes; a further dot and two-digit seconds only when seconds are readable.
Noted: 1.58
